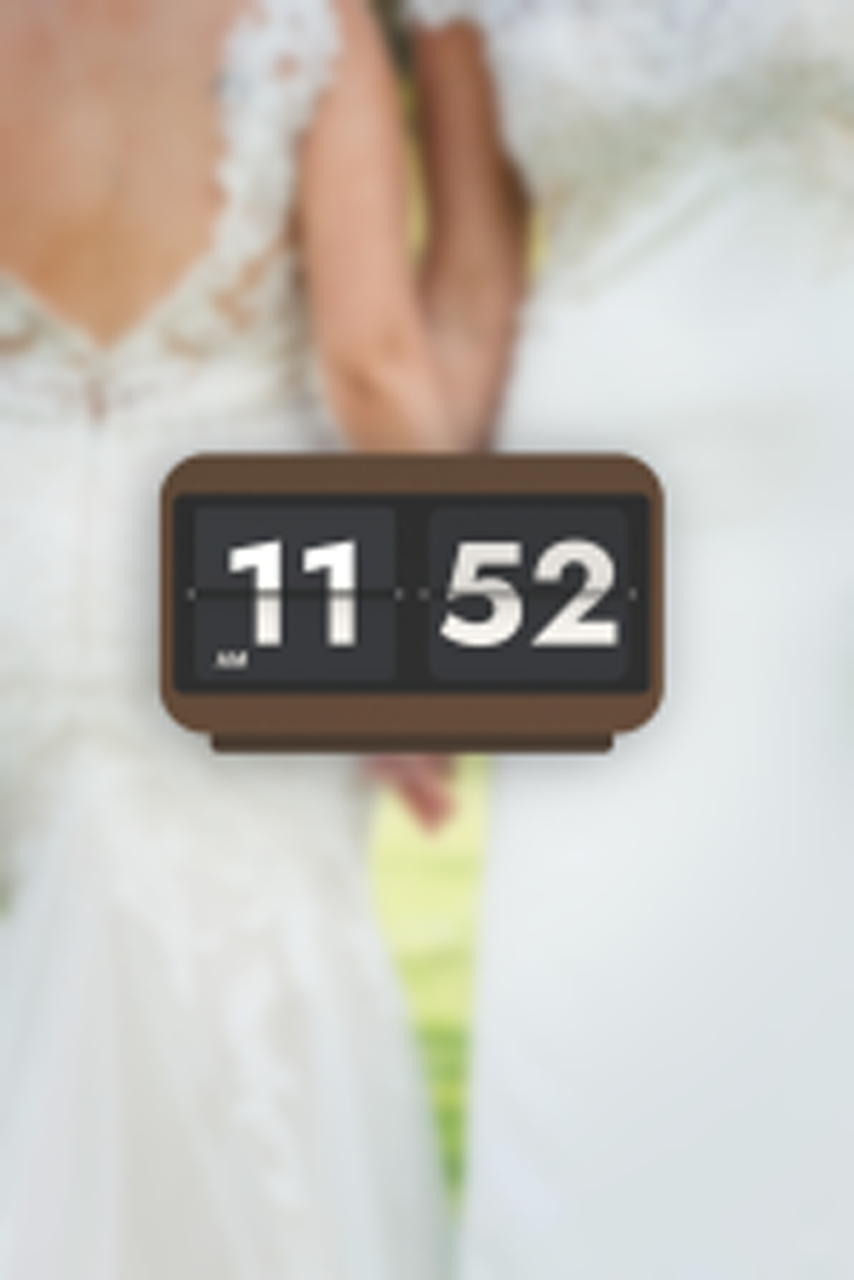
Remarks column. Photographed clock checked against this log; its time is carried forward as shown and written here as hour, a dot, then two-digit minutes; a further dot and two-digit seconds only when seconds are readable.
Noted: 11.52
